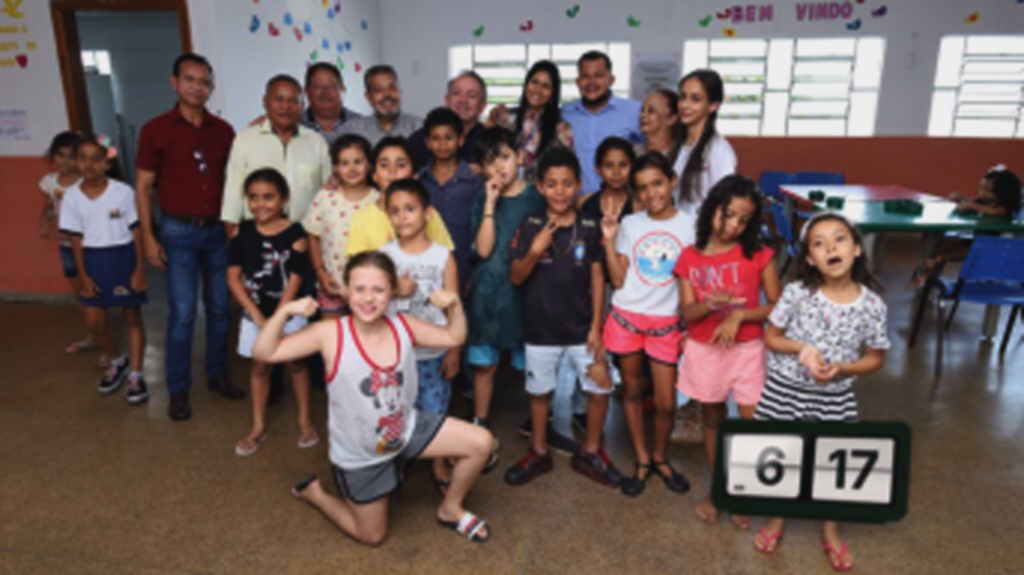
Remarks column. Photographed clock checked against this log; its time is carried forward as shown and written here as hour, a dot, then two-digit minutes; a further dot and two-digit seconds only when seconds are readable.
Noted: 6.17
